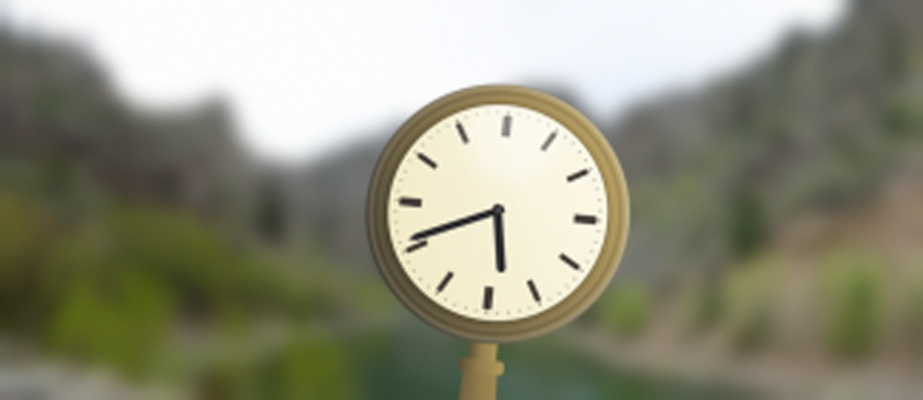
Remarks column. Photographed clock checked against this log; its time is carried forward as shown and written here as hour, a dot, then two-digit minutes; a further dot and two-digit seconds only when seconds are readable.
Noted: 5.41
